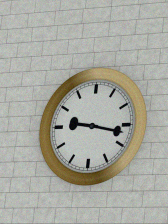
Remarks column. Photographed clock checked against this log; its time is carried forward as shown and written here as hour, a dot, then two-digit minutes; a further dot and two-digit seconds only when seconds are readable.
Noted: 9.17
